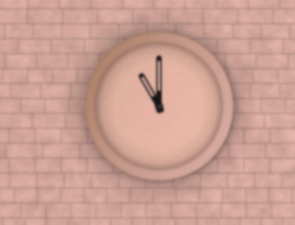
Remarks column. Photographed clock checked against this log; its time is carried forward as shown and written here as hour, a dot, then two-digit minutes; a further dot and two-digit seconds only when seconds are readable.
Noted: 11.00
